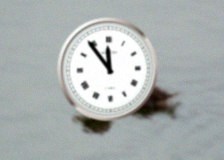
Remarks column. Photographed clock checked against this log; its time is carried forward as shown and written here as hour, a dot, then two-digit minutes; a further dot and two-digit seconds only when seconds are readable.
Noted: 11.54
